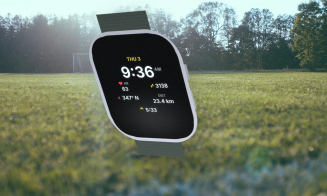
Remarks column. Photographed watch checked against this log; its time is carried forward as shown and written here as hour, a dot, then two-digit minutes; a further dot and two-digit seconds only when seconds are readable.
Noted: 9.36
